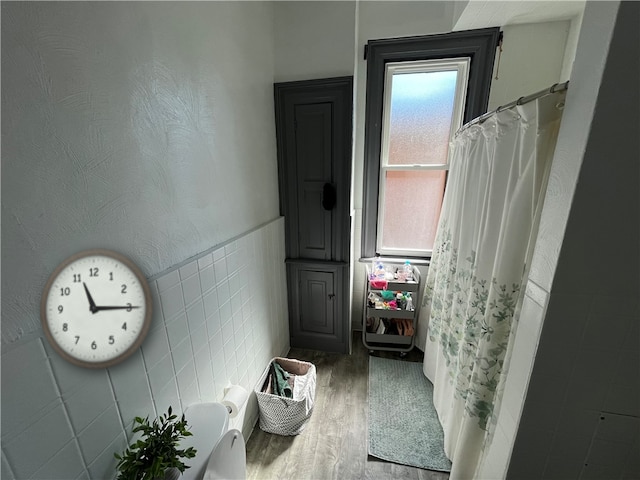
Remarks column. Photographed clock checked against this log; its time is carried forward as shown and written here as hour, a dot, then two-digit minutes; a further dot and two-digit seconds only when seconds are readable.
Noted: 11.15
